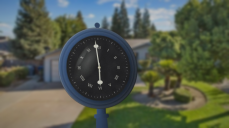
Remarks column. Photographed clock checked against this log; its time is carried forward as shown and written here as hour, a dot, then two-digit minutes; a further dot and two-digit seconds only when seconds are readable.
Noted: 5.59
